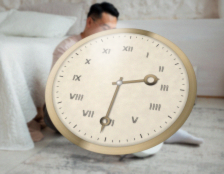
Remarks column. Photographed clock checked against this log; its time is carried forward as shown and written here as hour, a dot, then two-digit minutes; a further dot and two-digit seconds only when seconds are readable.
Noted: 2.31
